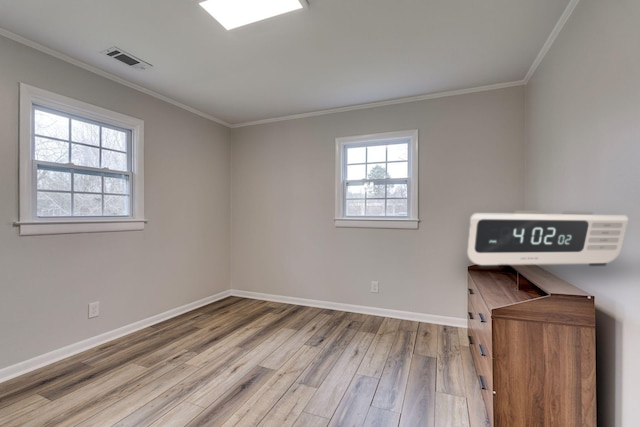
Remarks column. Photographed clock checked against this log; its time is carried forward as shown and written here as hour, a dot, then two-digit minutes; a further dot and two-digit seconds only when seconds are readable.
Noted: 4.02.02
